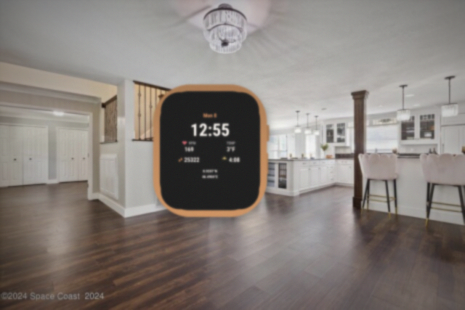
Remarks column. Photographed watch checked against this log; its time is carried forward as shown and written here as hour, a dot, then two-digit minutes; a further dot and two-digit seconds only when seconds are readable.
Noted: 12.55
